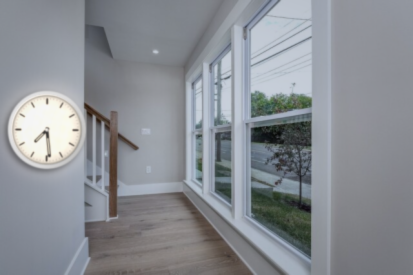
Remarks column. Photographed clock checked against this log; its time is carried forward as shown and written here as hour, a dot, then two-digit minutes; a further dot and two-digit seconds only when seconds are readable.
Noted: 7.29
